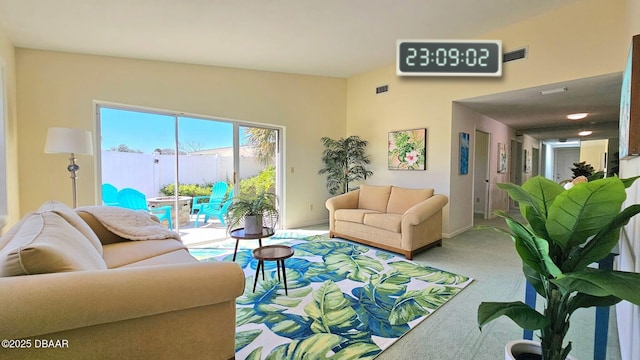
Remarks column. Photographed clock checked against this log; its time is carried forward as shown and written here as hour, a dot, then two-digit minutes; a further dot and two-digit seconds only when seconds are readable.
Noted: 23.09.02
